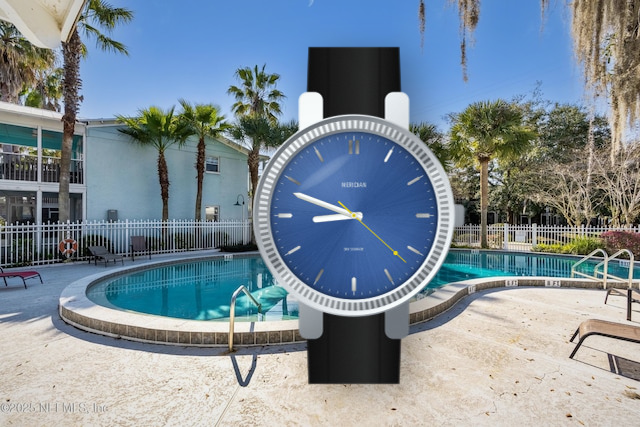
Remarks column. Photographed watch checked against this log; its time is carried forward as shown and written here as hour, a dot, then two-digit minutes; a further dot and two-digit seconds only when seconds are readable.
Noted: 8.48.22
